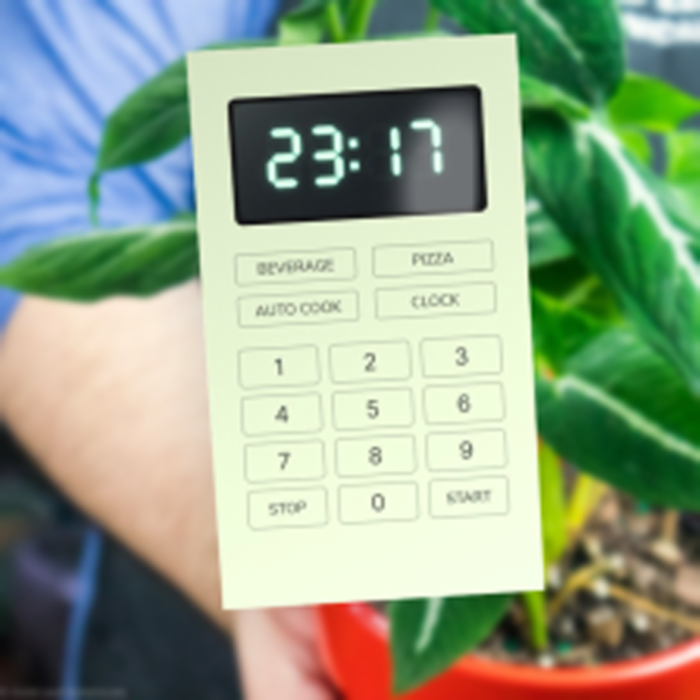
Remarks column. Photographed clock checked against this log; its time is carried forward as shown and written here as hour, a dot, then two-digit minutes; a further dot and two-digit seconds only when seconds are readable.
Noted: 23.17
